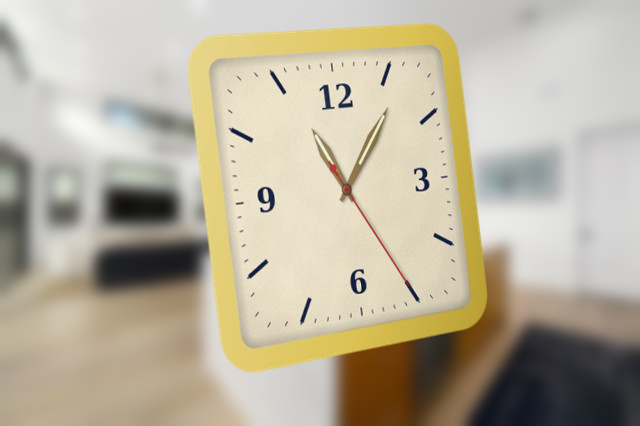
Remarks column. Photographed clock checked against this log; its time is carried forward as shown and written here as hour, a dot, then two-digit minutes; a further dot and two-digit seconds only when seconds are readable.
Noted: 11.06.25
